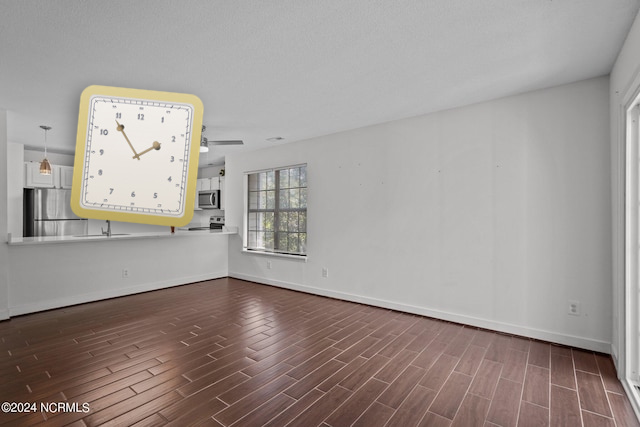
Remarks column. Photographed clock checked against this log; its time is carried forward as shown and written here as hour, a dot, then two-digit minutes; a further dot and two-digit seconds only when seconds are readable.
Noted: 1.54
